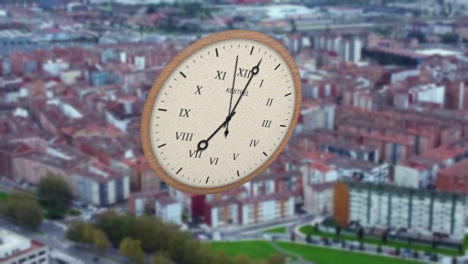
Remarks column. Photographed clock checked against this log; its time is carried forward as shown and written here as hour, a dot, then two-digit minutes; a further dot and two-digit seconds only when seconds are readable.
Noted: 7.01.58
